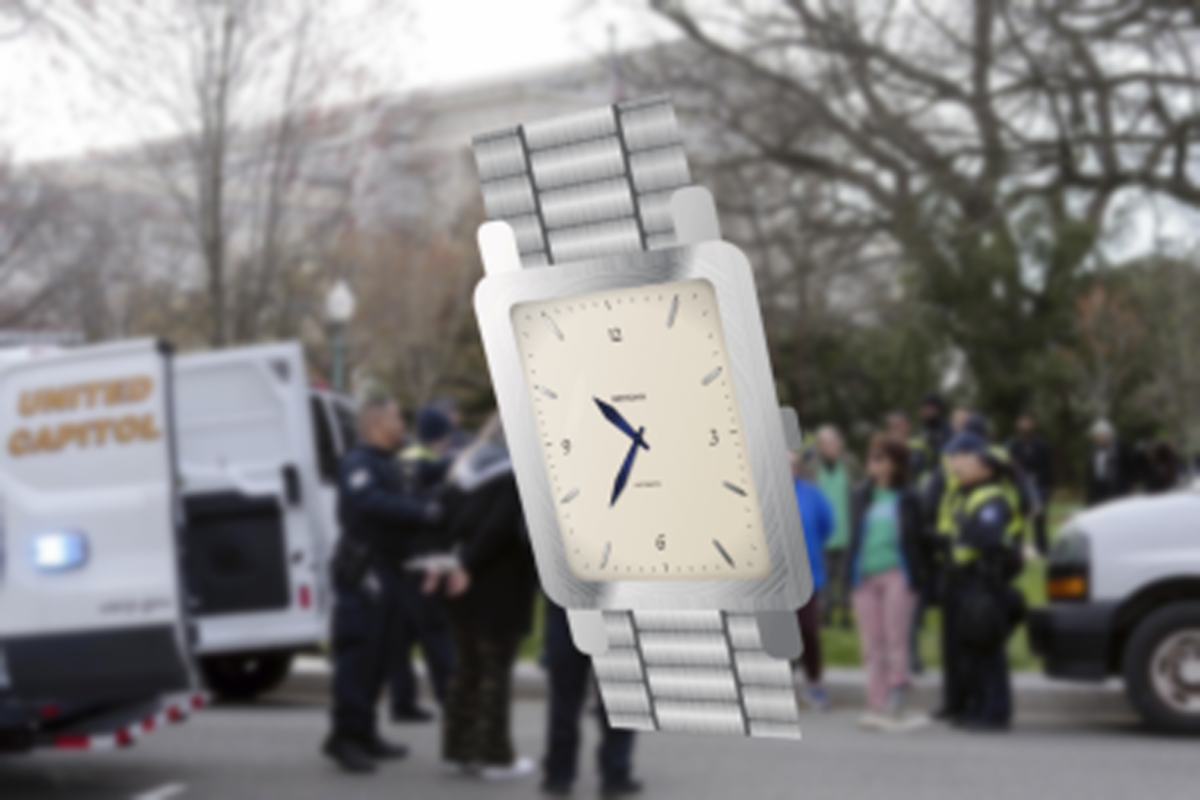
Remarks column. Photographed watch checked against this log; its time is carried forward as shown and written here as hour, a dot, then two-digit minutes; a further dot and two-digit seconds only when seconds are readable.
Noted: 10.36
